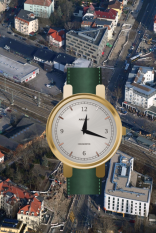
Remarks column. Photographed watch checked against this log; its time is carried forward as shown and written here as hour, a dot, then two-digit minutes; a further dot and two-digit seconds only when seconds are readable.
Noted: 12.18
